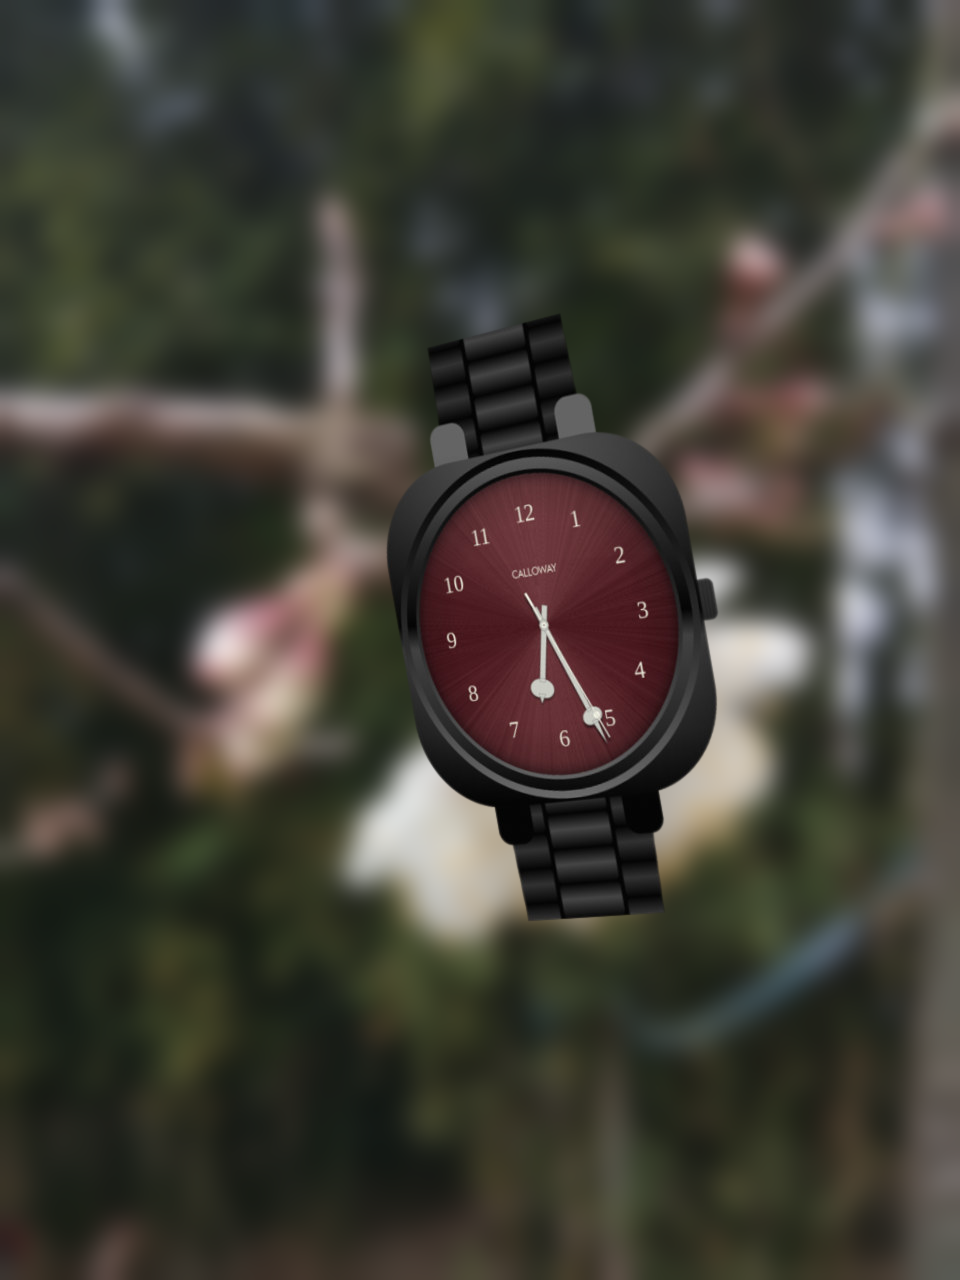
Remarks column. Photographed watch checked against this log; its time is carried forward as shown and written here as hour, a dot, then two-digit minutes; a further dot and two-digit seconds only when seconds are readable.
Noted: 6.26.26
